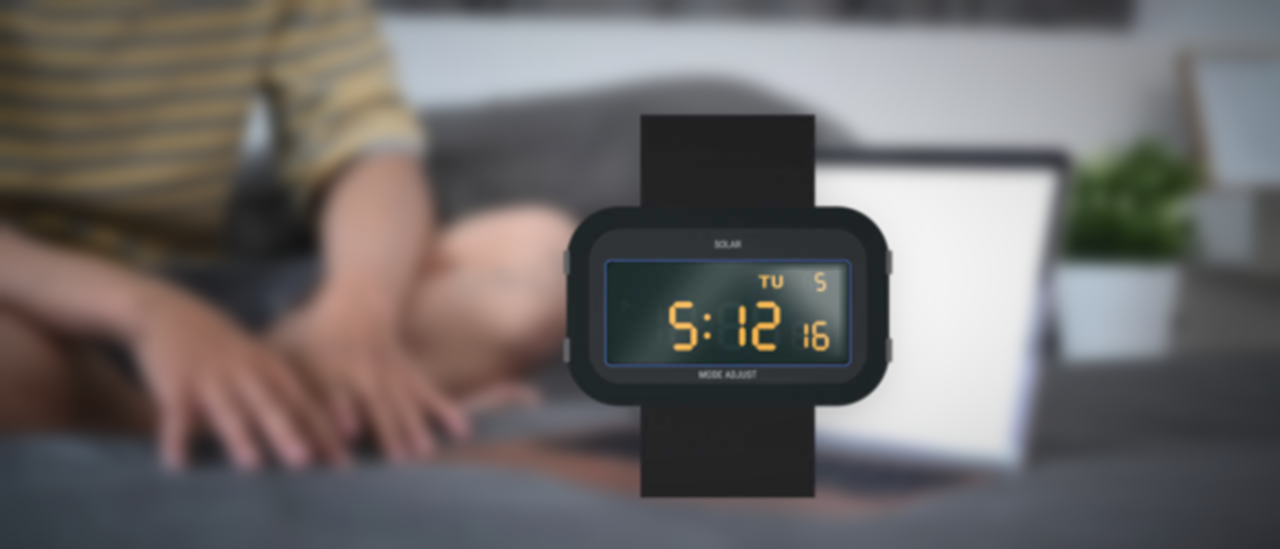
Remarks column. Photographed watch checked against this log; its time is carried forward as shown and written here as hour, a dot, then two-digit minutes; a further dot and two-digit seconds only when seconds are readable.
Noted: 5.12.16
